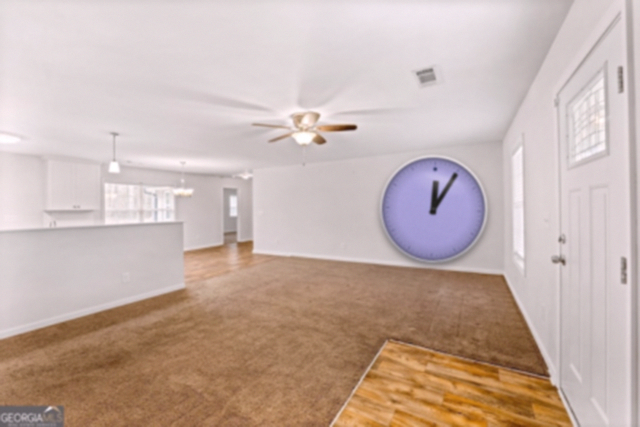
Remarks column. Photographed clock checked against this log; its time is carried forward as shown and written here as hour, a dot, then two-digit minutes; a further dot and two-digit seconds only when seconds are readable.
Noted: 12.05
